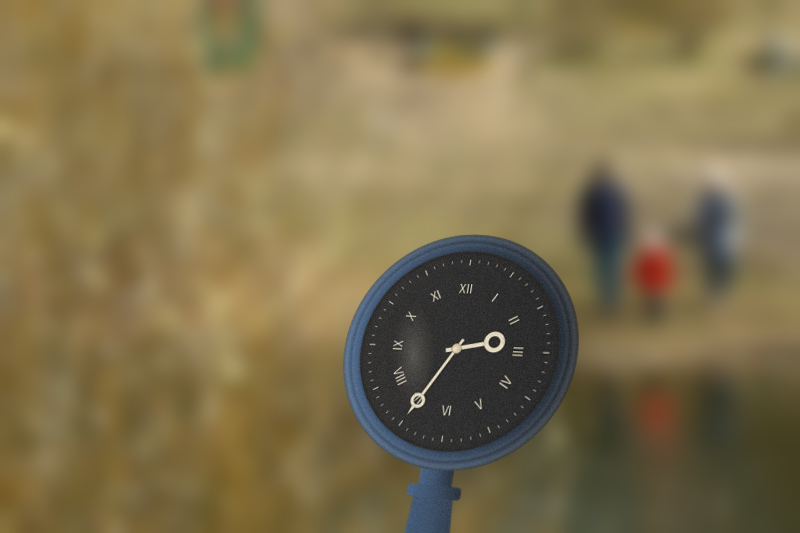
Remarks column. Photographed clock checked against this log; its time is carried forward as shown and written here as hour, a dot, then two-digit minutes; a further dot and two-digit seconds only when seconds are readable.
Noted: 2.35
